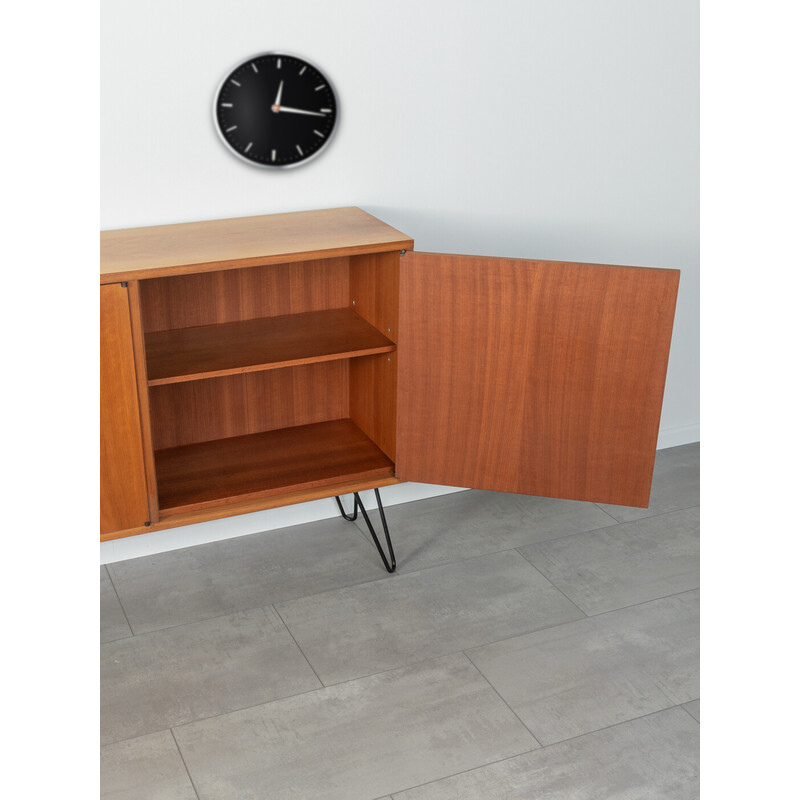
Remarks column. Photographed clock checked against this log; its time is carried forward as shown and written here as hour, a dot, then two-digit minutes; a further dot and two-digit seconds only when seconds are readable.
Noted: 12.16
